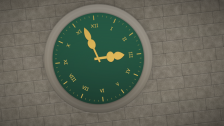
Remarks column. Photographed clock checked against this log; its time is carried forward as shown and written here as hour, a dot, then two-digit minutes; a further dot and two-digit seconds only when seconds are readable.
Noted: 2.57
